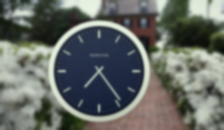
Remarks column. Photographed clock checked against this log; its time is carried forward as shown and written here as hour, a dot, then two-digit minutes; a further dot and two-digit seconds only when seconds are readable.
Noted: 7.24
